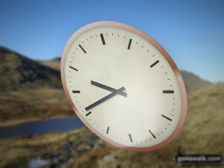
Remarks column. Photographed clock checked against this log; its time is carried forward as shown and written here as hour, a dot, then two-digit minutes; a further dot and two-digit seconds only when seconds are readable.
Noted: 9.41
